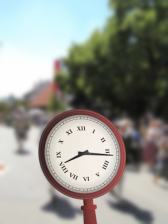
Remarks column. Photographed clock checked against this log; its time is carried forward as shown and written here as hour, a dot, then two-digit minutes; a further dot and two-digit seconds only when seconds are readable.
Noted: 8.16
